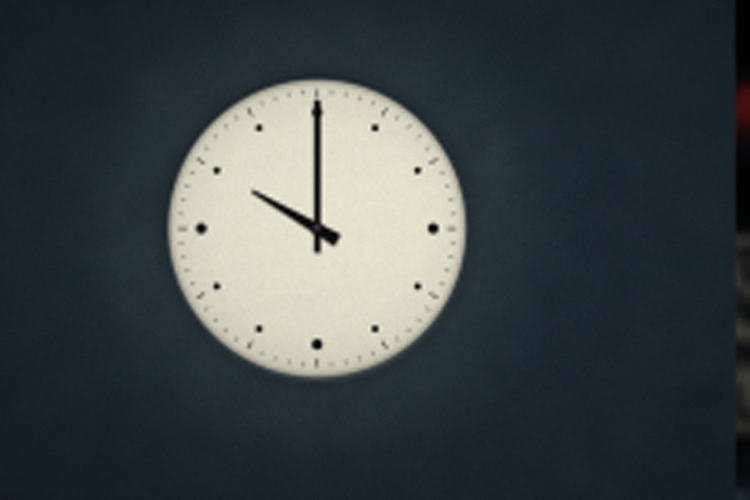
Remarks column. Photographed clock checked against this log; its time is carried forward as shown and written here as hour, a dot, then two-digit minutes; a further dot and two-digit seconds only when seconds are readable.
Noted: 10.00
